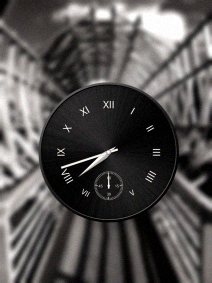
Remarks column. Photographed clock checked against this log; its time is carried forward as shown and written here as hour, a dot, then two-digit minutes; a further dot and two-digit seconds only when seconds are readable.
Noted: 7.42
